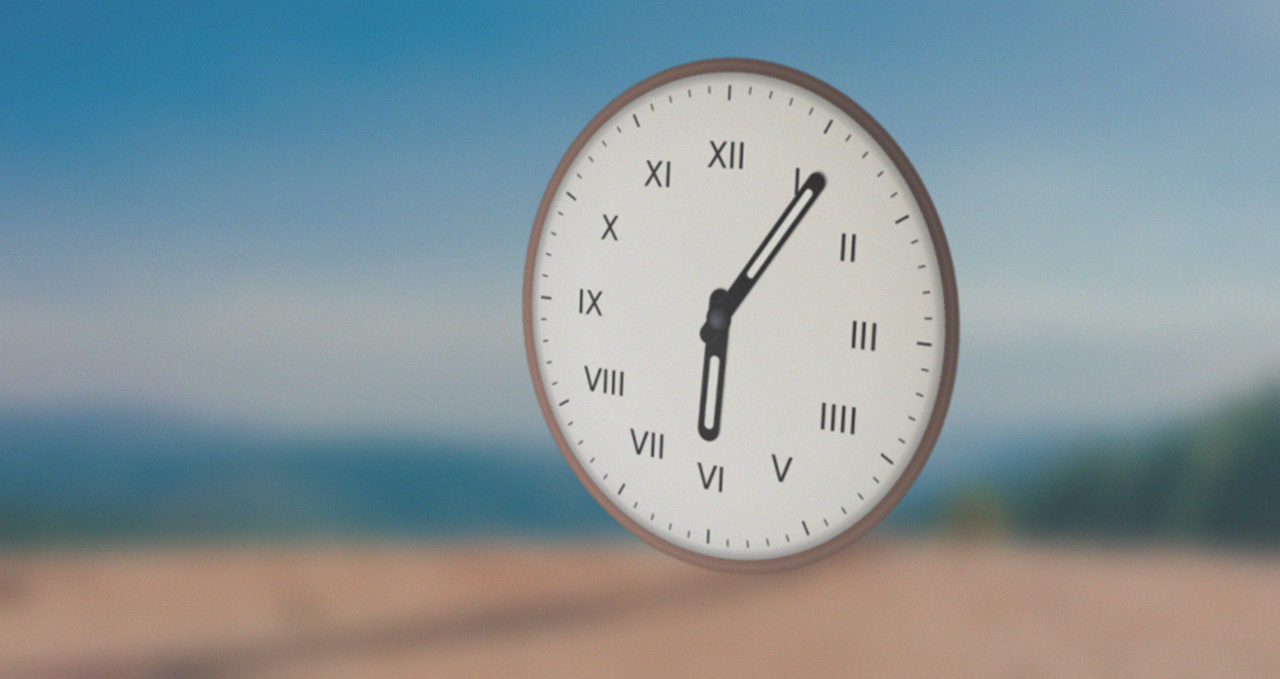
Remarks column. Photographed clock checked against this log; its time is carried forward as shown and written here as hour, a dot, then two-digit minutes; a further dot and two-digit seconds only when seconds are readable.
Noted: 6.06
